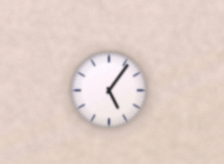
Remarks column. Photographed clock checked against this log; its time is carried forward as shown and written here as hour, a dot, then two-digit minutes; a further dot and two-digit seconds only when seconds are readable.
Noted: 5.06
